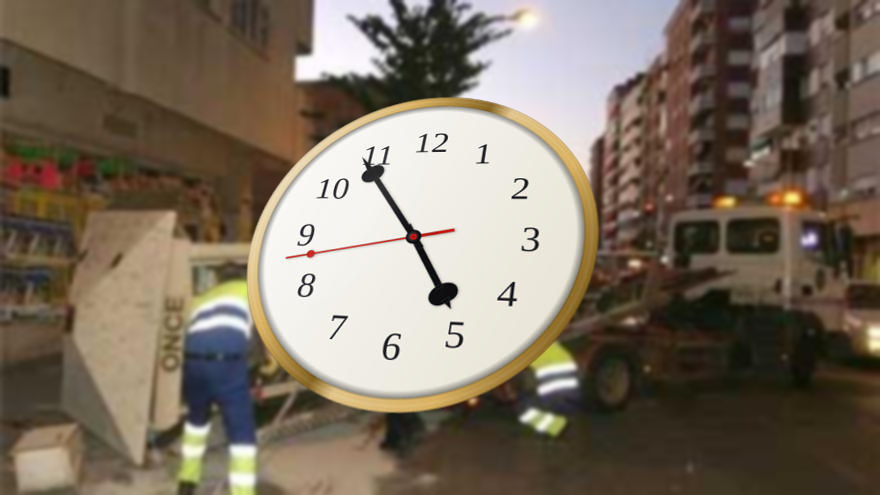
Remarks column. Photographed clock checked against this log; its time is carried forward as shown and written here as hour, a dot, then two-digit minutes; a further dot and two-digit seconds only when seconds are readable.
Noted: 4.53.43
